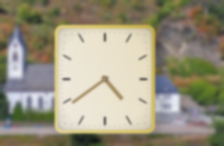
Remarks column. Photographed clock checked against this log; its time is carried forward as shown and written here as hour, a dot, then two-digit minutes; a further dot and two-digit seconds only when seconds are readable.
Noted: 4.39
